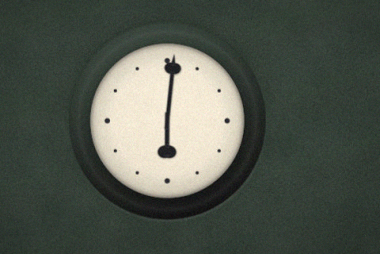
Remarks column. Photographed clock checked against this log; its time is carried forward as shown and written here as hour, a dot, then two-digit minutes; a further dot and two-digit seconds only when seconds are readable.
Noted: 6.01
